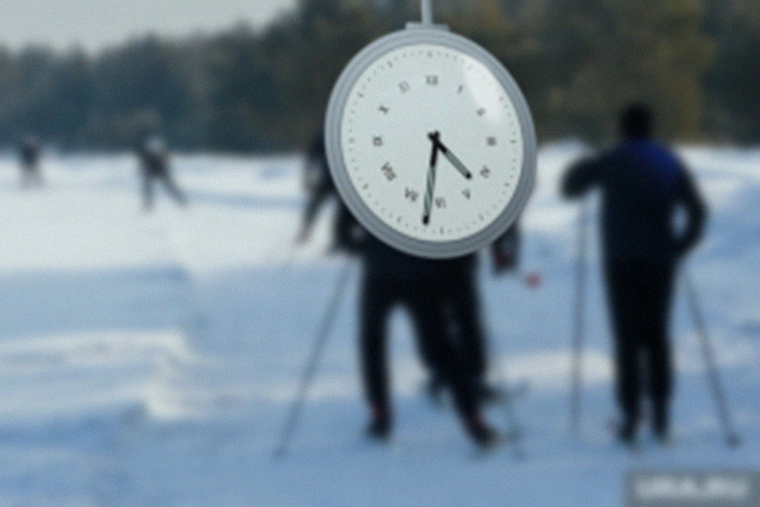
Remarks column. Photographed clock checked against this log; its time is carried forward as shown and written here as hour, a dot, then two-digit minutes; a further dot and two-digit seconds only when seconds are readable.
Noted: 4.32
